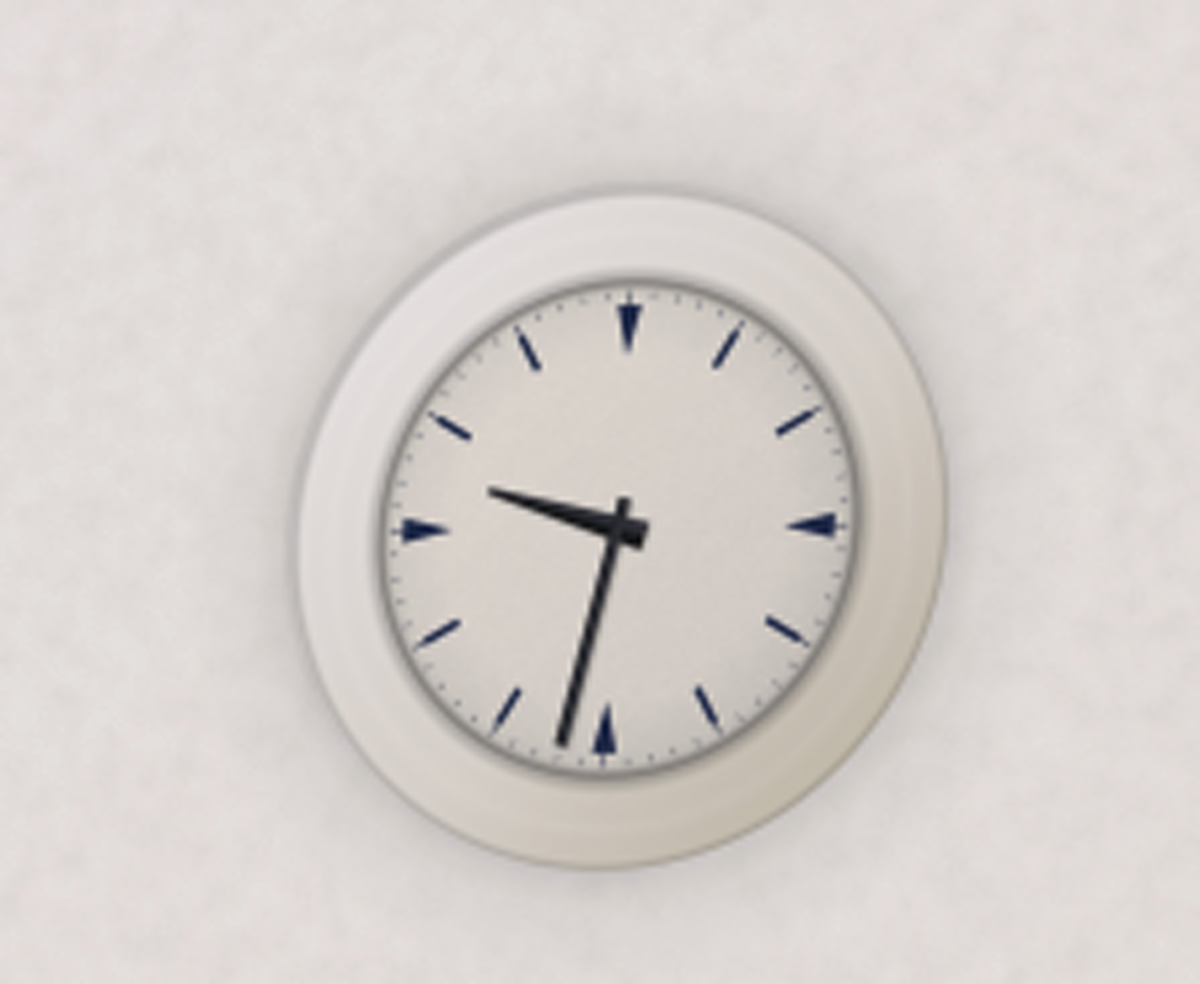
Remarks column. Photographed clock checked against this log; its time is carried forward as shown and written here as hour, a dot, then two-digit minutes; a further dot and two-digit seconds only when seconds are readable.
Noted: 9.32
